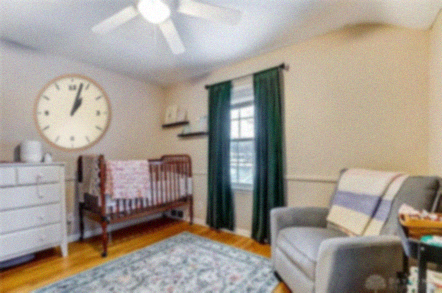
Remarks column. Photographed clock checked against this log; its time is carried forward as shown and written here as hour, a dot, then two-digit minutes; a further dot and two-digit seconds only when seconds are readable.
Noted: 1.03
